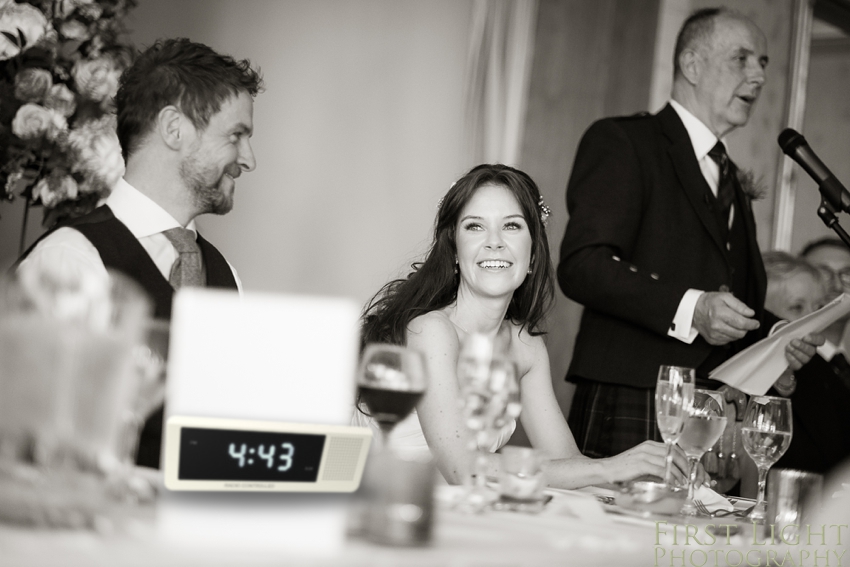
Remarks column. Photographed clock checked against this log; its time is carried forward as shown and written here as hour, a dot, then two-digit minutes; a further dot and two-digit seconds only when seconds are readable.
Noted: 4.43
